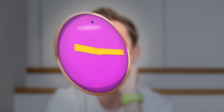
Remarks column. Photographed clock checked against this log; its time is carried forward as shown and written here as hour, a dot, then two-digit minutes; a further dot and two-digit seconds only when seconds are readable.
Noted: 9.15
